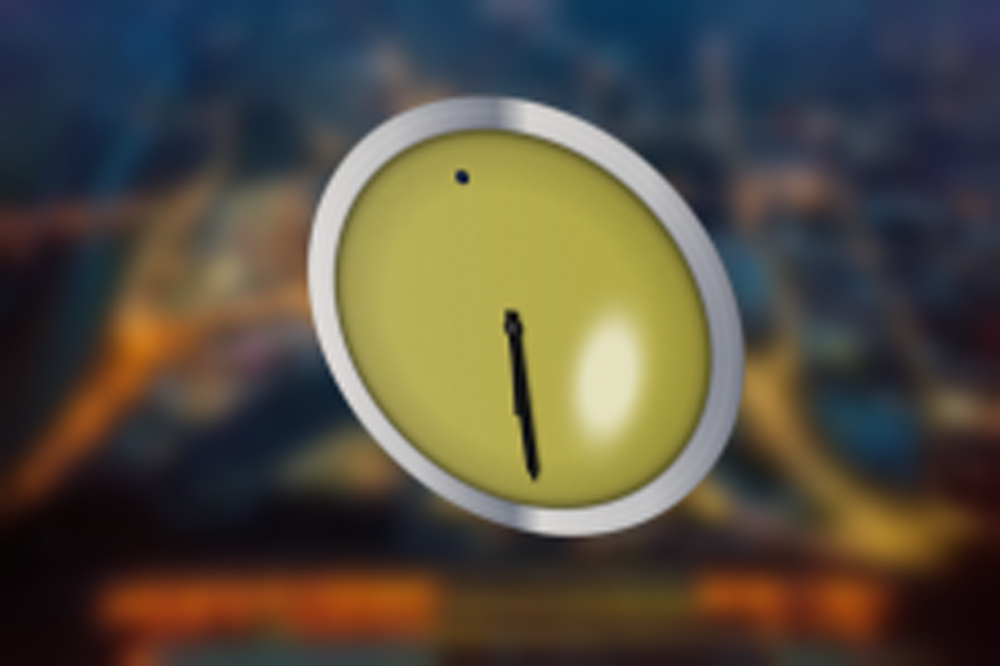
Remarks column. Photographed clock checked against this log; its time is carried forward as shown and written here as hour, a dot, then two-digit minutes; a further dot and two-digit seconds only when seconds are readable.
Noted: 6.32
